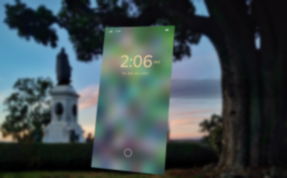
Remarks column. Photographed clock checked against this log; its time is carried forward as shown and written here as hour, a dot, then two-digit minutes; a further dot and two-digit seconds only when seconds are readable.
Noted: 2.06
